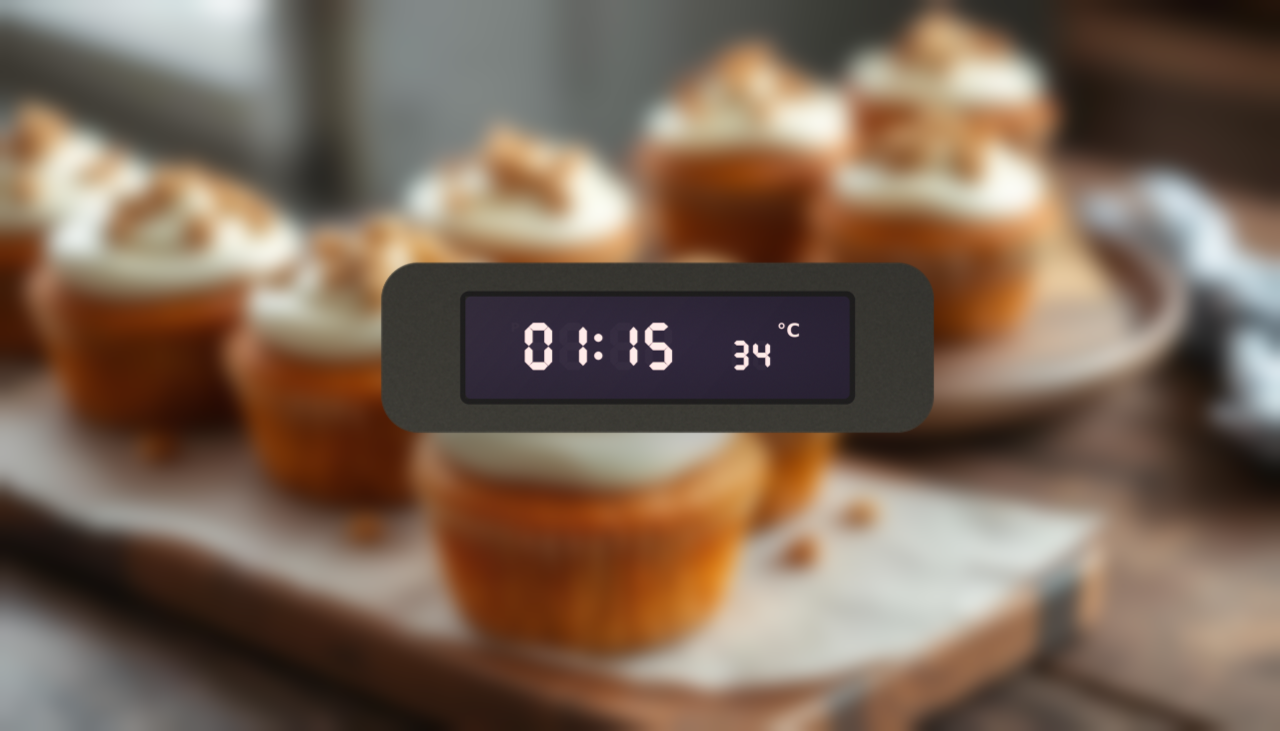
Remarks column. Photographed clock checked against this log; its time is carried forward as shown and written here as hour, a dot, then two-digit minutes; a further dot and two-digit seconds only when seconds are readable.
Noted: 1.15
